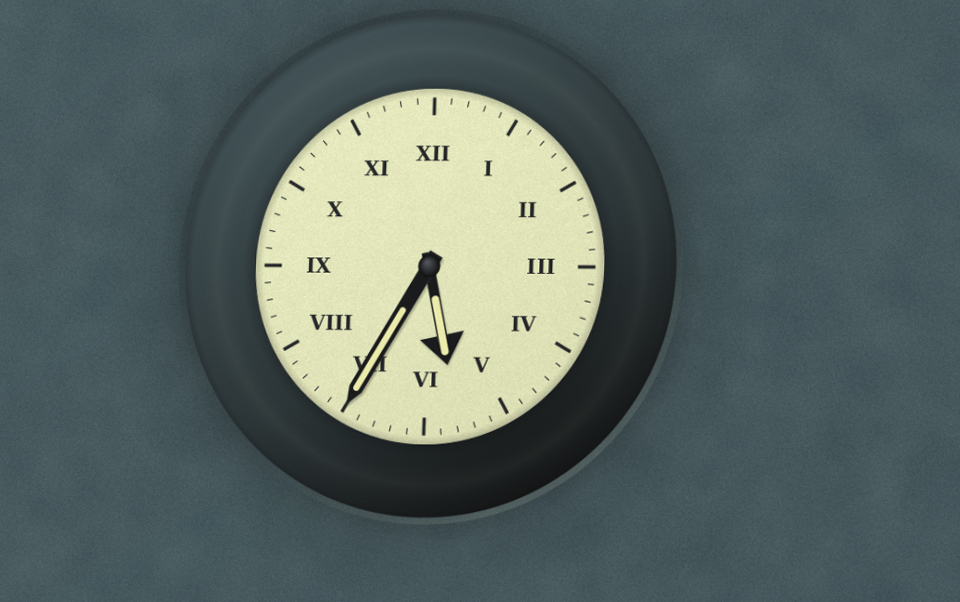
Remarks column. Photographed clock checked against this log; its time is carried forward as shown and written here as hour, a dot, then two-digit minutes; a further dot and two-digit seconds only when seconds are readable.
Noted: 5.35
